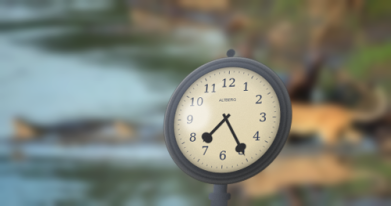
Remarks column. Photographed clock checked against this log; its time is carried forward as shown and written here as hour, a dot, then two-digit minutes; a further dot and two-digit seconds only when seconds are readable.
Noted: 7.25
